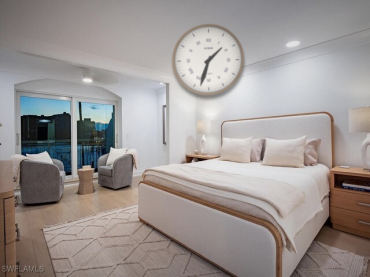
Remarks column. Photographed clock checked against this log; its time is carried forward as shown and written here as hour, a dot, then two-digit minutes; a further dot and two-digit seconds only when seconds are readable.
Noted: 1.33
